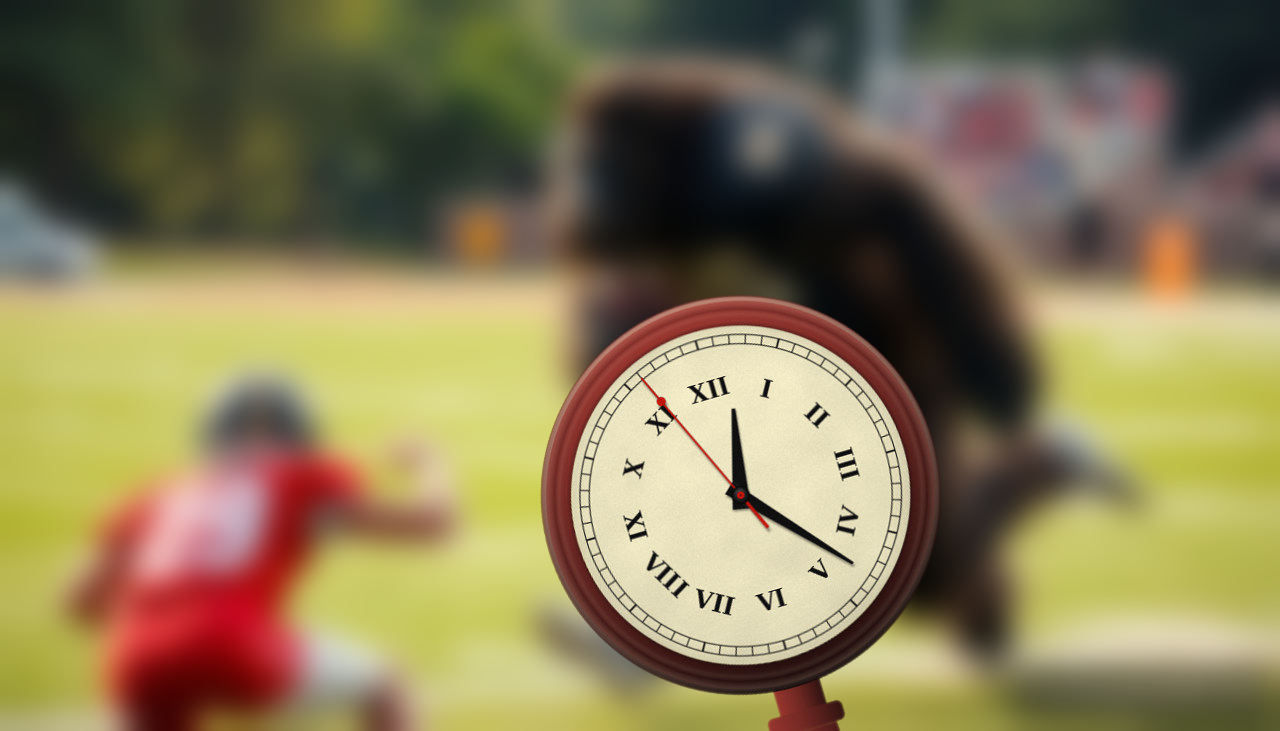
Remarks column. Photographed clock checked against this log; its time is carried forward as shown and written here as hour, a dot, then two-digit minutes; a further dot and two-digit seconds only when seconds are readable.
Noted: 12.22.56
